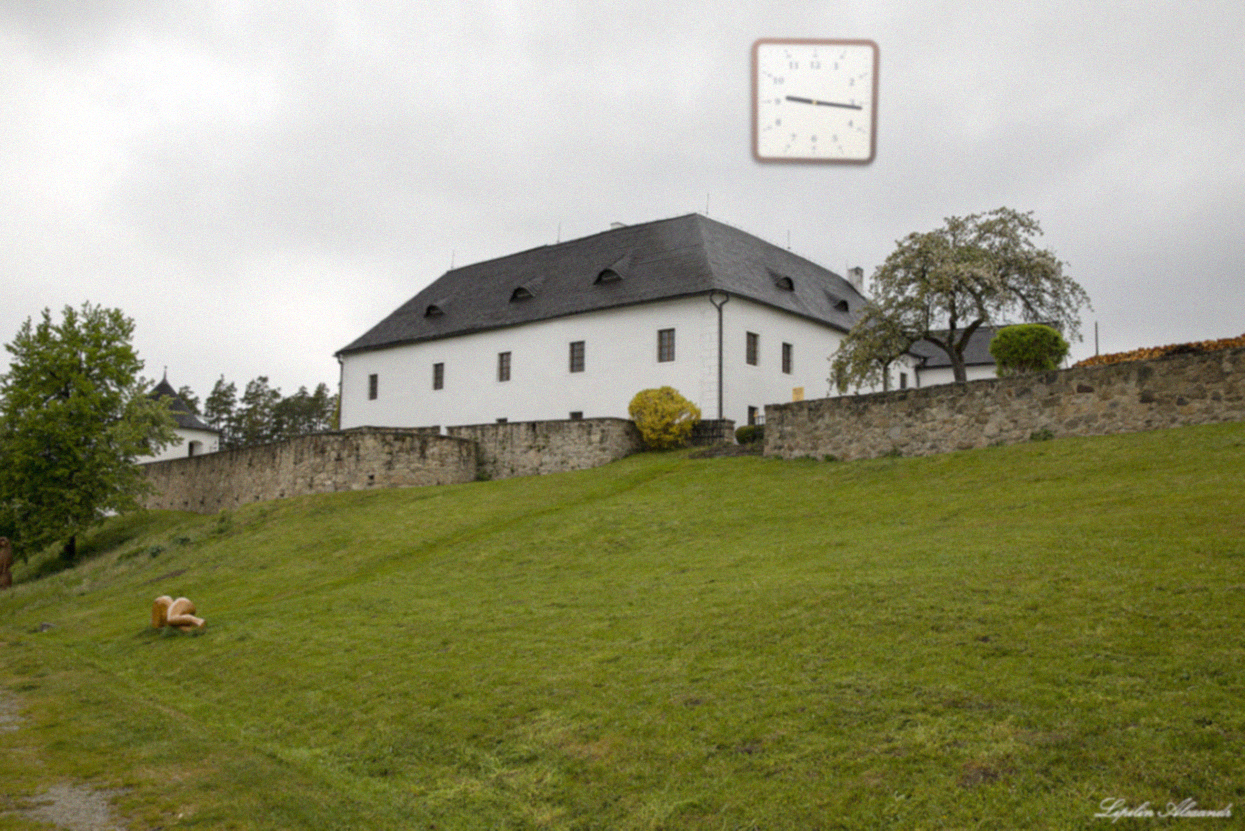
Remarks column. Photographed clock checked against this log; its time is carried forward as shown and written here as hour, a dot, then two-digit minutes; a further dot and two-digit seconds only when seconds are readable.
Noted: 9.16
